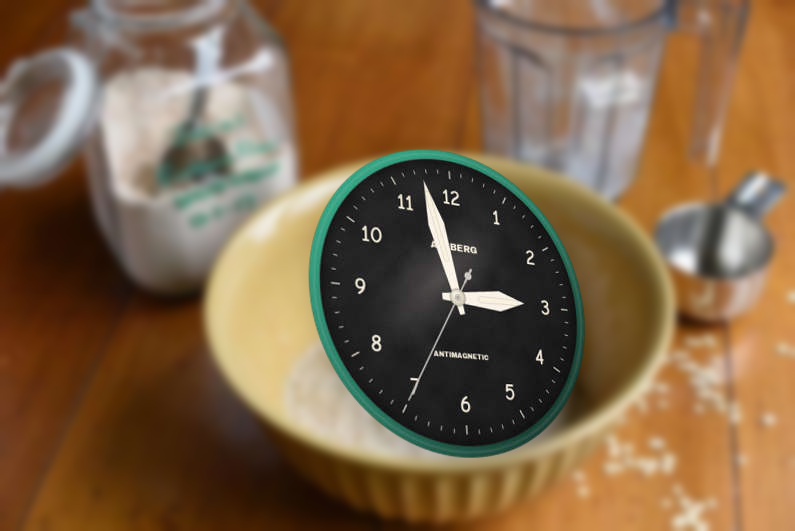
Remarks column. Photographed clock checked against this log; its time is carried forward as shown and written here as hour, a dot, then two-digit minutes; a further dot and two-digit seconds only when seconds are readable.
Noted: 2.57.35
